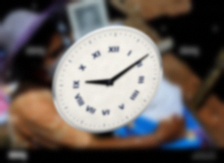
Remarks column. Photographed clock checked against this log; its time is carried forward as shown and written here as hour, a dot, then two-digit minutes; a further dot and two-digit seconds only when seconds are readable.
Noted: 9.09
